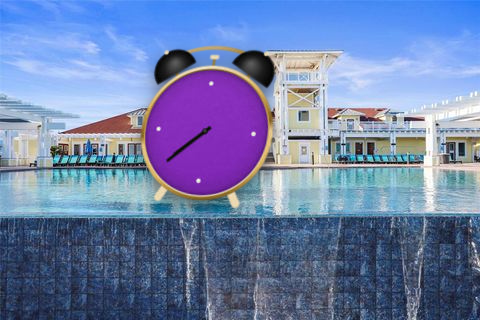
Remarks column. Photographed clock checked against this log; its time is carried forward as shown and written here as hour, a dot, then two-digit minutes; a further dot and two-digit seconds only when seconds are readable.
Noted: 7.38
